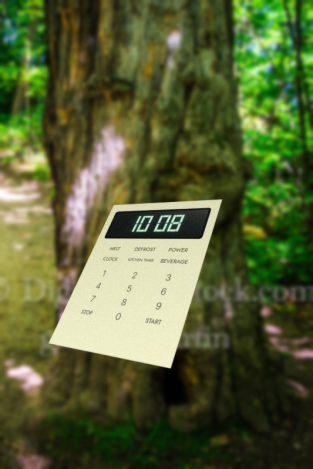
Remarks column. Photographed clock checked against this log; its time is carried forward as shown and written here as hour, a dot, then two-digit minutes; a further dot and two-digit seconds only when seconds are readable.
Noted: 10.08
